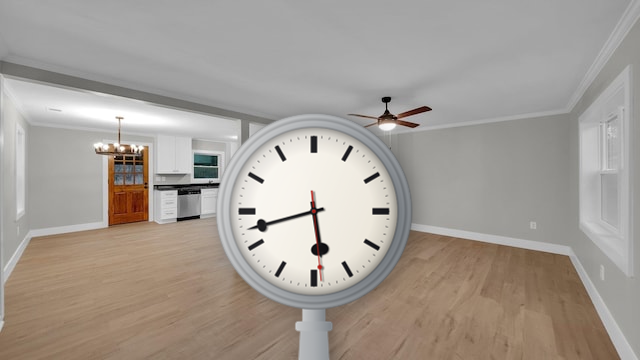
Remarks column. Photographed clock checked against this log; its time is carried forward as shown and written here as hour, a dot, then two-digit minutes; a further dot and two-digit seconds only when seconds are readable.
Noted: 5.42.29
